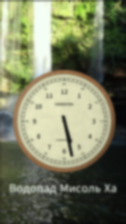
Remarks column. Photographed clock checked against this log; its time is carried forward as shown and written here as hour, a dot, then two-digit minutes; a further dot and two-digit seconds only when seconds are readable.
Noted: 5.28
